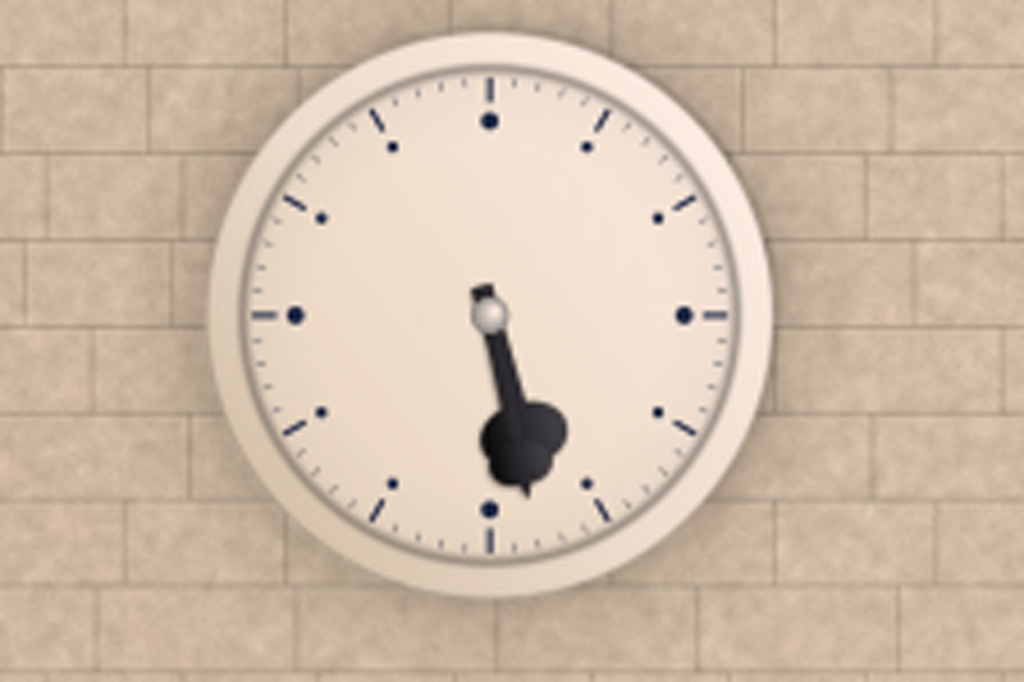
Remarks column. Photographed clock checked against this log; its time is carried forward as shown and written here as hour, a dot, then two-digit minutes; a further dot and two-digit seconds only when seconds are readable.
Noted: 5.28
